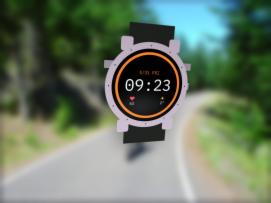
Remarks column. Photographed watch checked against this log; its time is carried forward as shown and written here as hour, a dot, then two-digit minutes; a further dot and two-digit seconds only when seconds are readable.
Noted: 9.23
